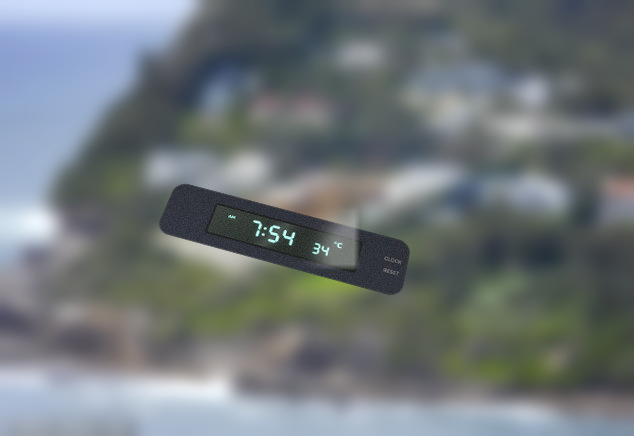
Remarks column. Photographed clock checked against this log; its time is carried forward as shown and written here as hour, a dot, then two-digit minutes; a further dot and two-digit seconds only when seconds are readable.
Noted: 7.54
